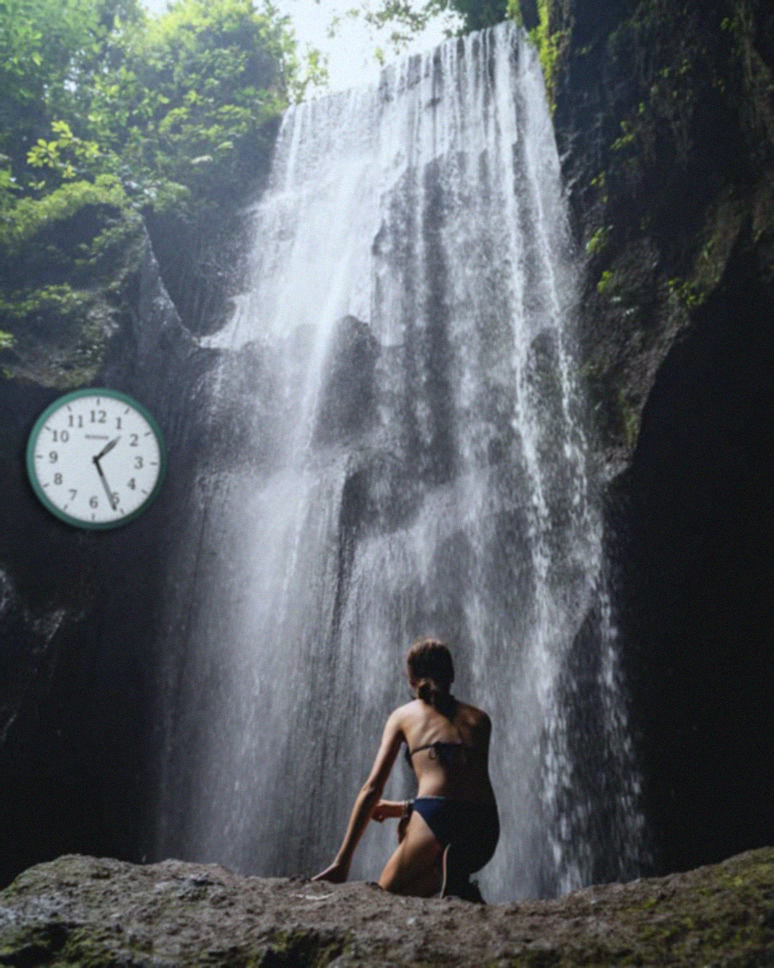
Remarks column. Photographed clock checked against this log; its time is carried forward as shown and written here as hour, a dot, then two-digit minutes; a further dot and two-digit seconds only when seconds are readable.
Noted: 1.26
